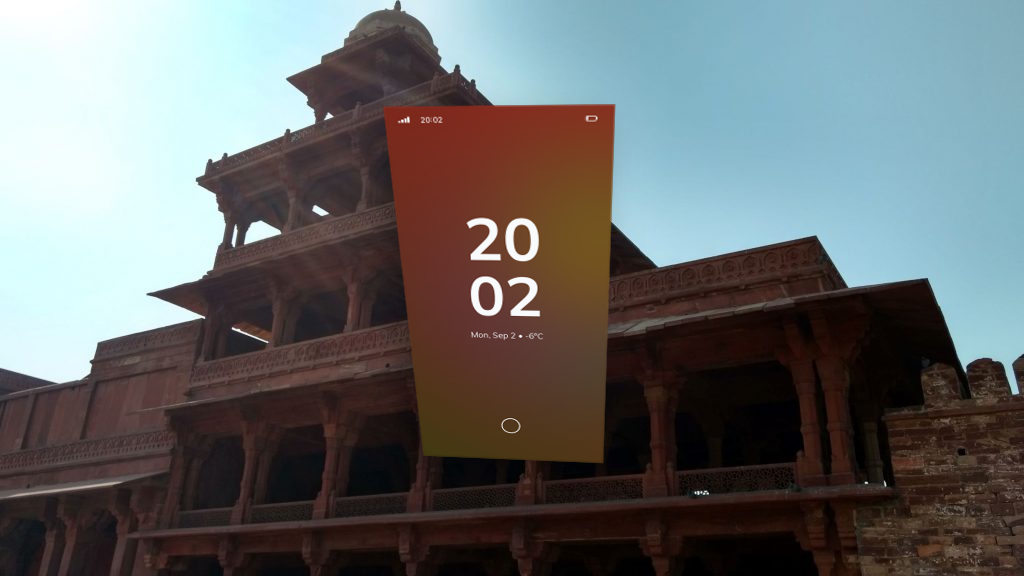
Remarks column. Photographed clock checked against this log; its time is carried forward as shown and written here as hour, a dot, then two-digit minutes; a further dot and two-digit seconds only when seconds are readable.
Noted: 20.02
